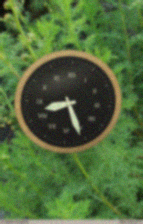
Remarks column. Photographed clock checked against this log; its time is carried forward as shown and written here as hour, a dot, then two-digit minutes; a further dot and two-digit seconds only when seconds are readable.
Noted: 8.26
